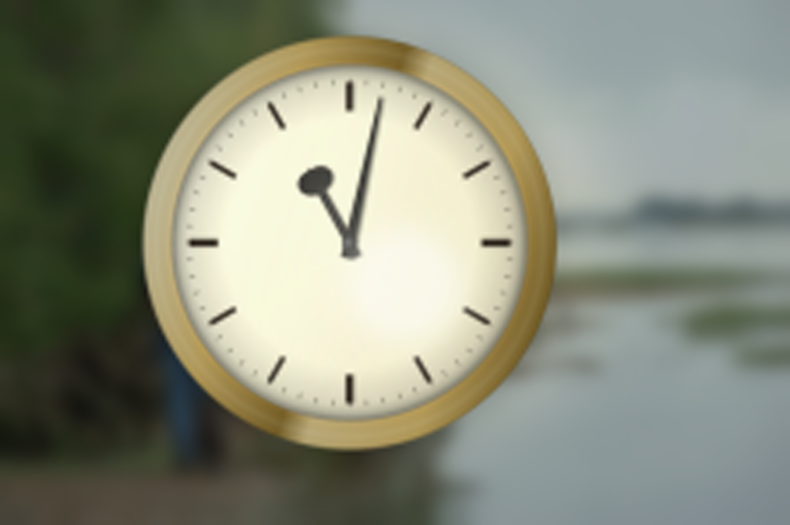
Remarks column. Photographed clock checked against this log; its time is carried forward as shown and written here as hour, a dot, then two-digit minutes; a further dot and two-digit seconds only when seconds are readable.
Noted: 11.02
